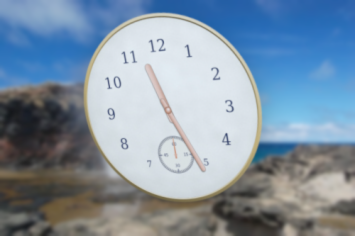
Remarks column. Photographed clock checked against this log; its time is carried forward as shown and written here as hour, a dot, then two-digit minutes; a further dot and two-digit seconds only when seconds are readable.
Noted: 11.26
